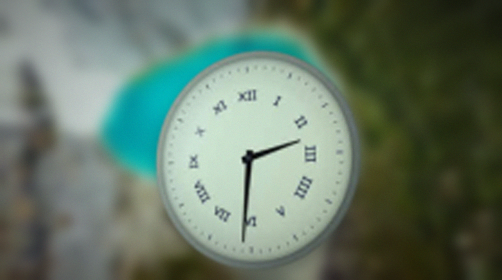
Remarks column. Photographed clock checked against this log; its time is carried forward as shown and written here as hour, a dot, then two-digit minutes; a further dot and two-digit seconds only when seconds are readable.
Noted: 2.31
